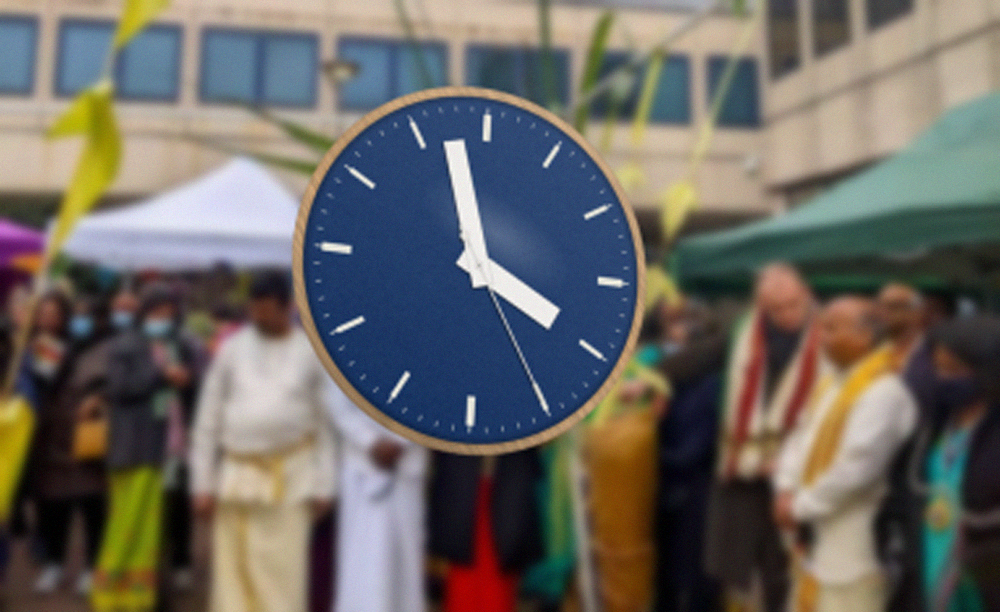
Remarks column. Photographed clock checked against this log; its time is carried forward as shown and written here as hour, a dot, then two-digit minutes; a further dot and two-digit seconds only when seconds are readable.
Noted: 3.57.25
